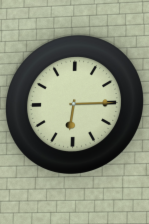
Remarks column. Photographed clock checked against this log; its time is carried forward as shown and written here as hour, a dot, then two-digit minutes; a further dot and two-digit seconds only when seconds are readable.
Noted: 6.15
